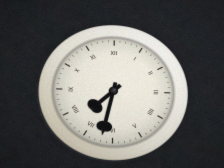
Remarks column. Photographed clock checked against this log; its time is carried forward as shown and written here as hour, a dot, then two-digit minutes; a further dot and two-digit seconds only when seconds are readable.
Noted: 7.32
